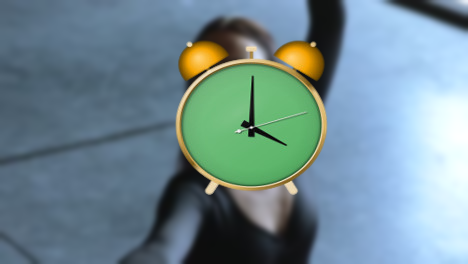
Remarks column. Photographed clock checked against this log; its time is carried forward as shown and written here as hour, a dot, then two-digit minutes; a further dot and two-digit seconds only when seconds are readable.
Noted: 4.00.12
